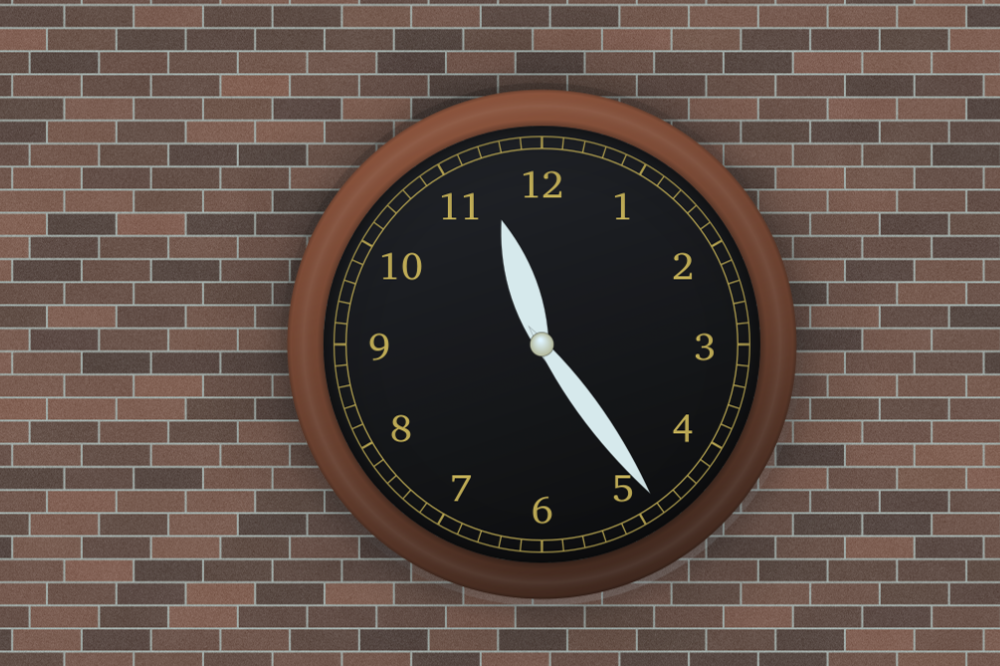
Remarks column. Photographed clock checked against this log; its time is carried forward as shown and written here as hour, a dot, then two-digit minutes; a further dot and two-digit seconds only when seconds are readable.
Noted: 11.24
